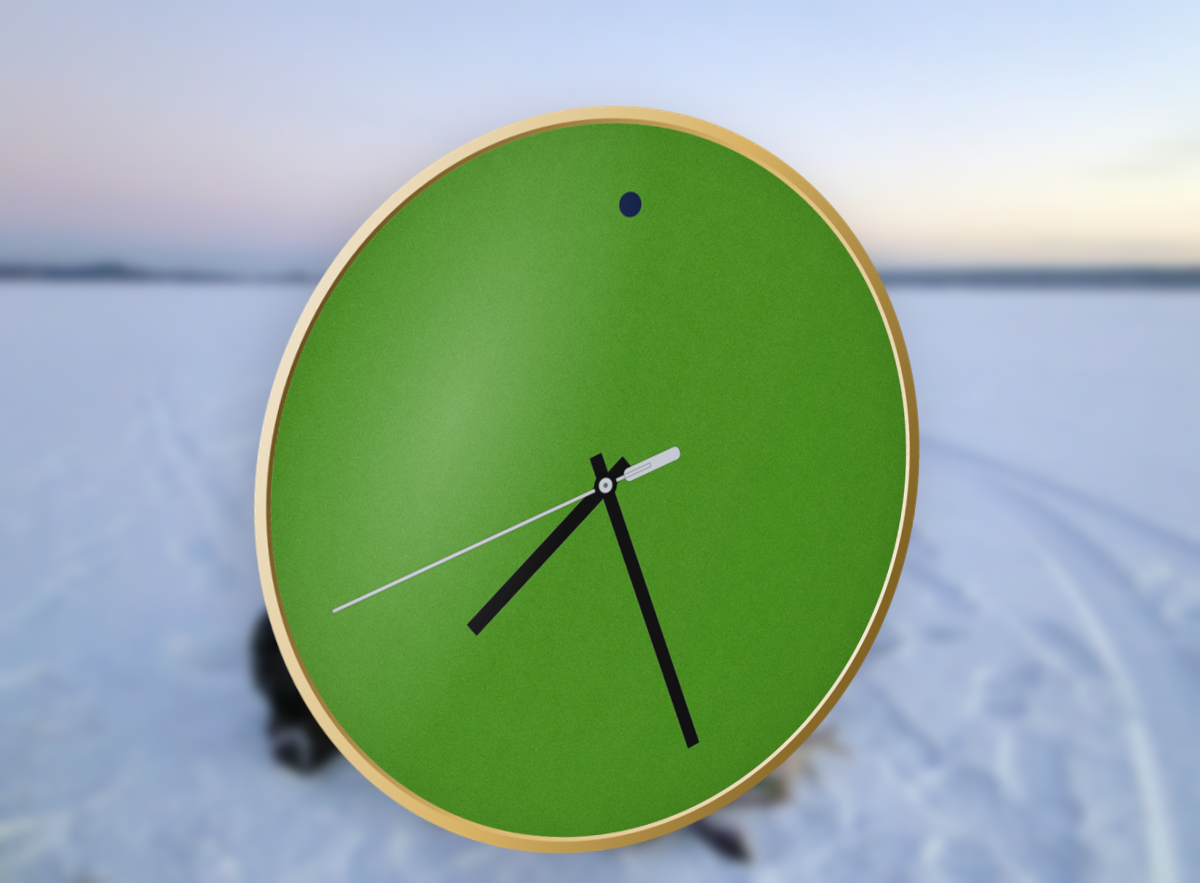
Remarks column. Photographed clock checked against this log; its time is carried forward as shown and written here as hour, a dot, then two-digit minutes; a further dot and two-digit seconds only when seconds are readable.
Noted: 7.25.41
